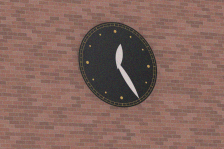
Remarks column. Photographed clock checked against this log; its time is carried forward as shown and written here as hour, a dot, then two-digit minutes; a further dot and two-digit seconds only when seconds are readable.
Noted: 12.25
